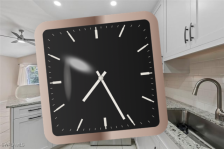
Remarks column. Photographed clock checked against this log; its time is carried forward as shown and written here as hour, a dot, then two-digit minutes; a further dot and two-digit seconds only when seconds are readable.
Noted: 7.26
